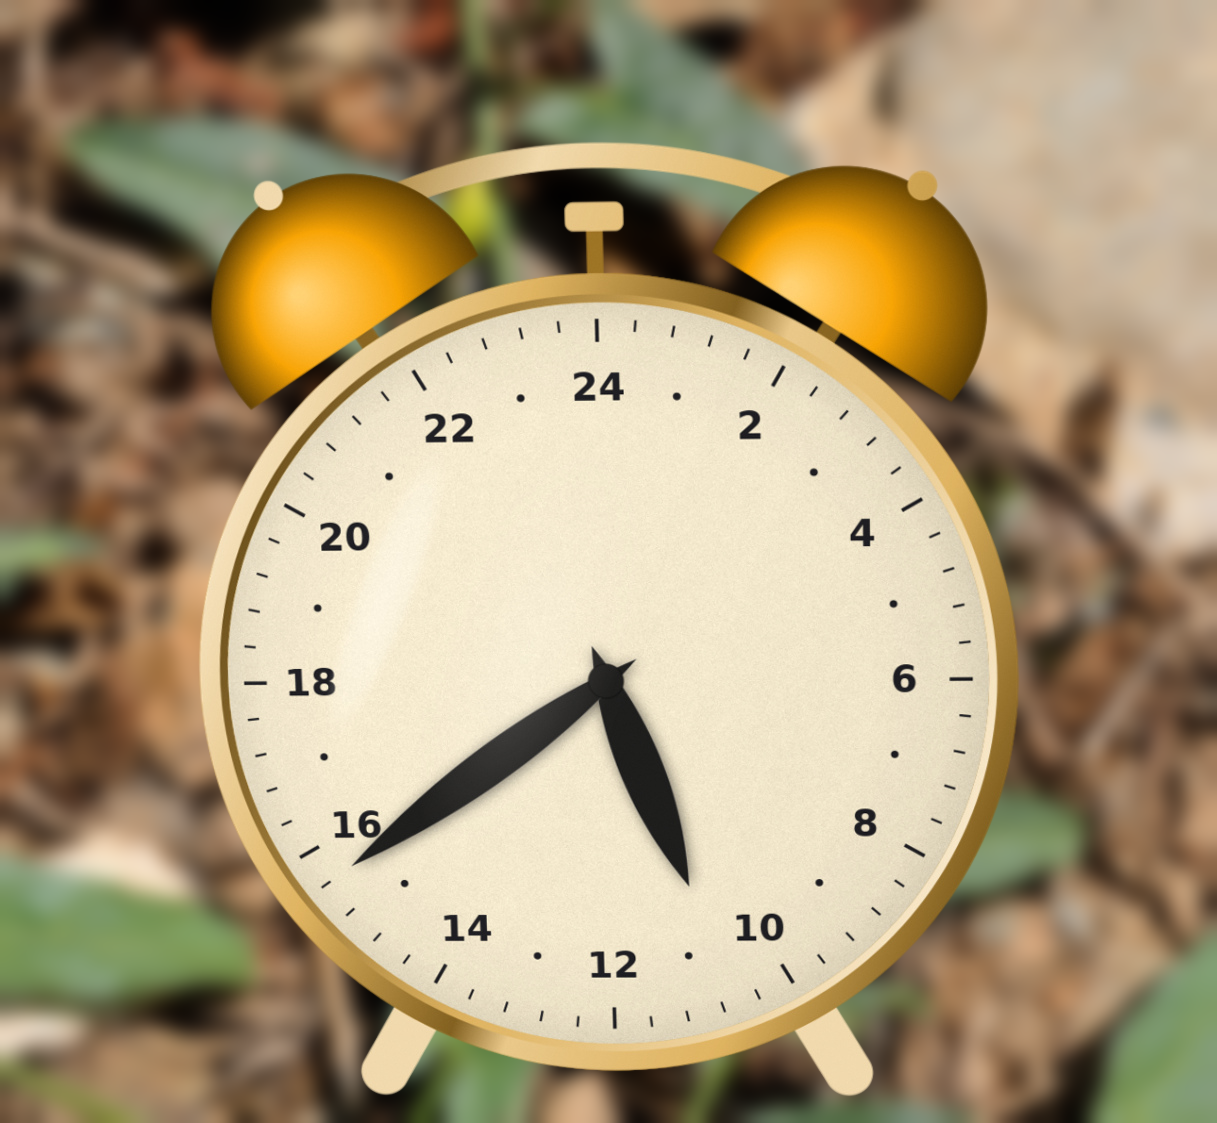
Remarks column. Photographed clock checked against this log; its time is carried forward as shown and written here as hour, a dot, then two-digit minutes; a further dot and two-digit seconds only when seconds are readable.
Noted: 10.39
